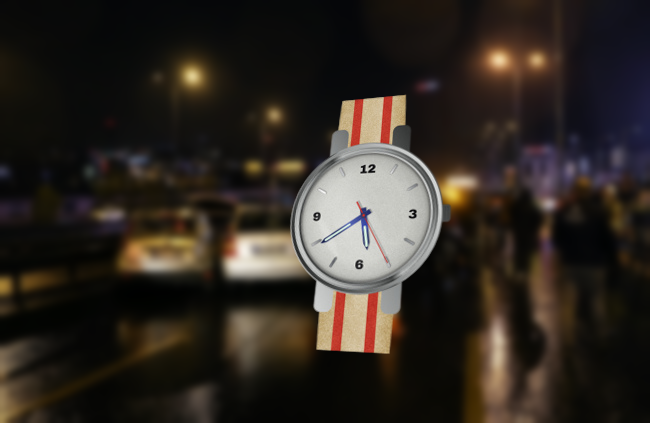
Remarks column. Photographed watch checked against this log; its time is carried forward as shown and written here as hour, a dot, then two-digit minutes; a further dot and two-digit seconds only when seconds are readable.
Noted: 5.39.25
